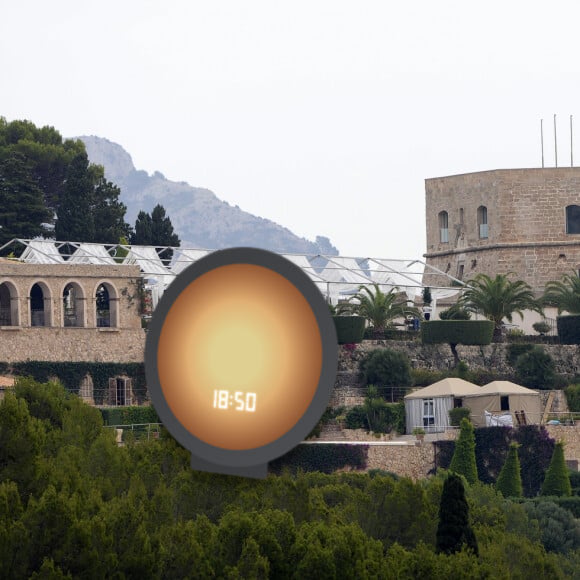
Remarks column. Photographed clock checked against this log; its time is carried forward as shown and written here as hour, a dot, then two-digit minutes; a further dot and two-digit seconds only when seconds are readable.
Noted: 18.50
